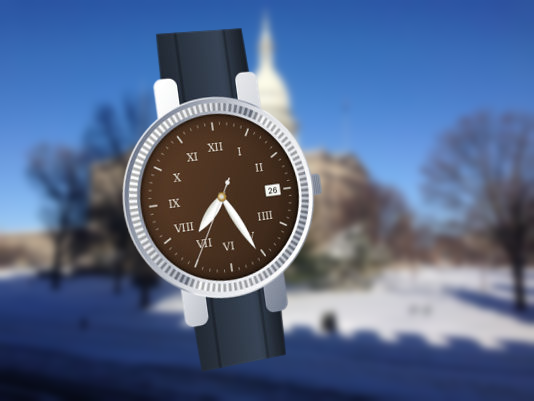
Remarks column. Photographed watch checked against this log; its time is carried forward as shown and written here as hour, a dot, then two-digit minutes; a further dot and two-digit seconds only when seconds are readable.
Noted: 7.25.35
